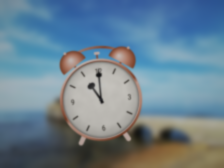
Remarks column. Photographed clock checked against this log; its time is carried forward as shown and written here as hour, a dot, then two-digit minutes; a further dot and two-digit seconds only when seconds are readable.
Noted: 11.00
